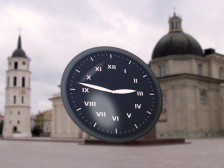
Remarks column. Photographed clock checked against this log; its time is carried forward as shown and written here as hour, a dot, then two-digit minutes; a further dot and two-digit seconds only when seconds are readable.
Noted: 2.47
